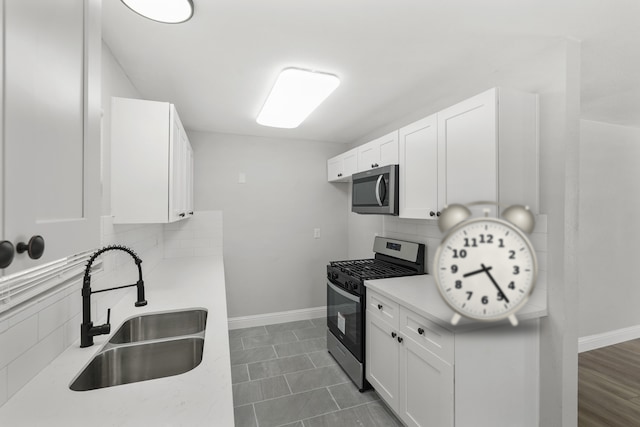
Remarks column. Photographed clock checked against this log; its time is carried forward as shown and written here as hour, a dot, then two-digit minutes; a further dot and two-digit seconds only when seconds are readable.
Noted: 8.24
